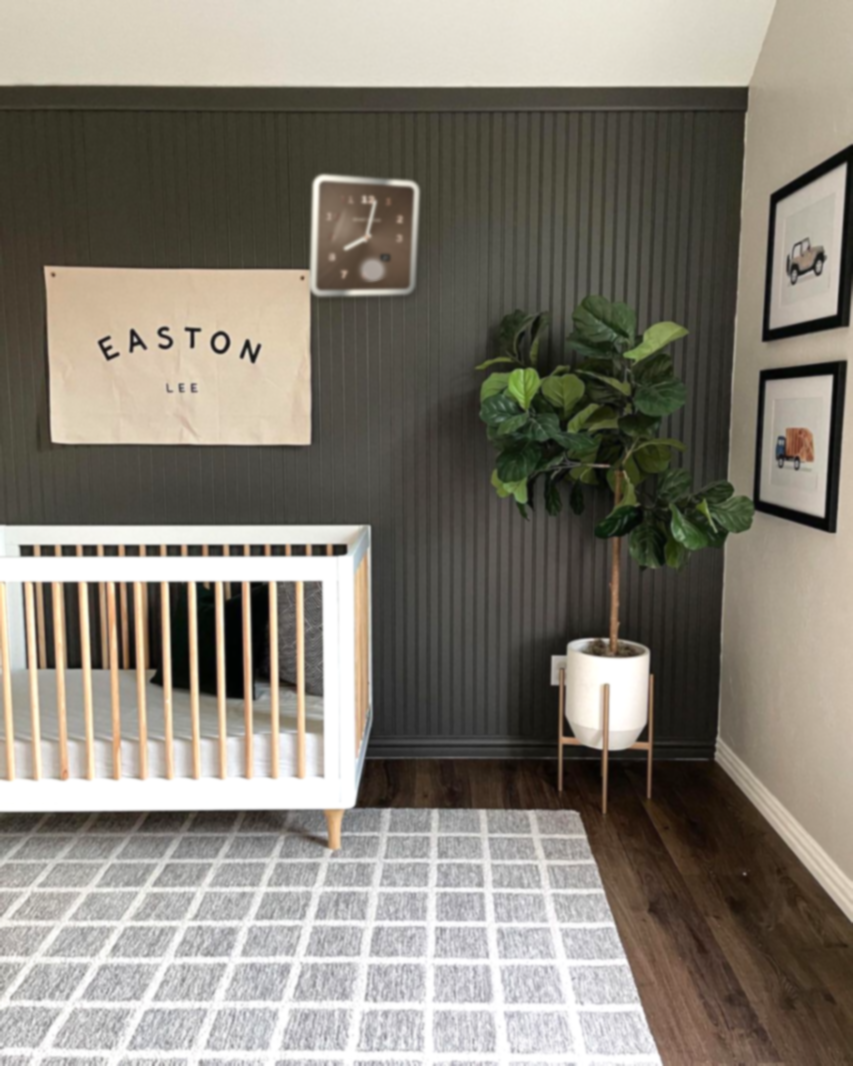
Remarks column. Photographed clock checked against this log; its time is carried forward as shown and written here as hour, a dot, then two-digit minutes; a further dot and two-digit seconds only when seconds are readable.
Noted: 8.02
